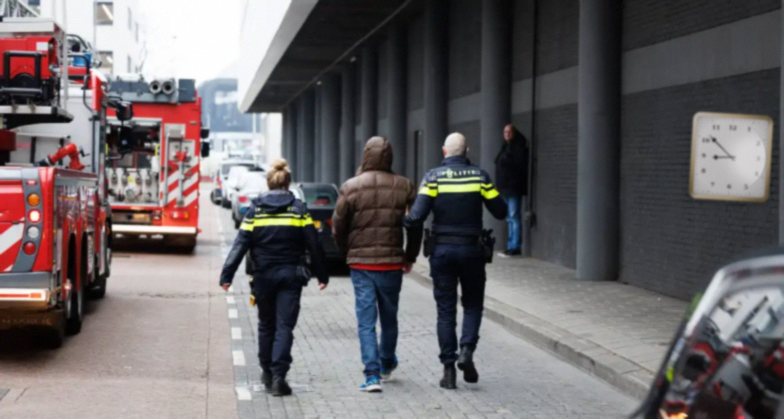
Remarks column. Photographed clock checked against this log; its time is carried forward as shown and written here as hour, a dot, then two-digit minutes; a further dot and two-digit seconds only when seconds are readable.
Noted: 8.52
